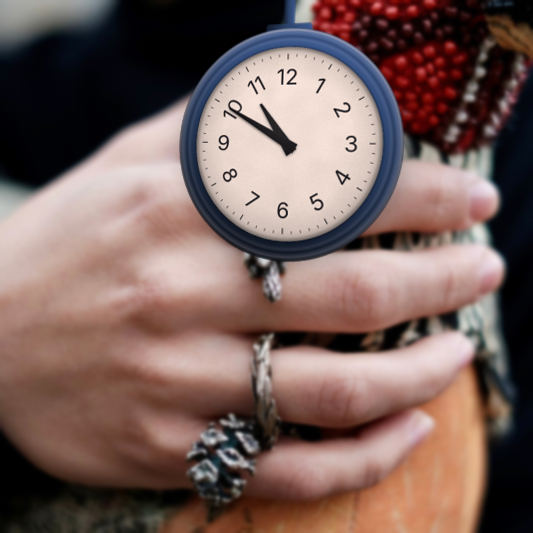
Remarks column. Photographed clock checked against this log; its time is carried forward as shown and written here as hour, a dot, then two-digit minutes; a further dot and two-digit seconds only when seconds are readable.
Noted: 10.50
